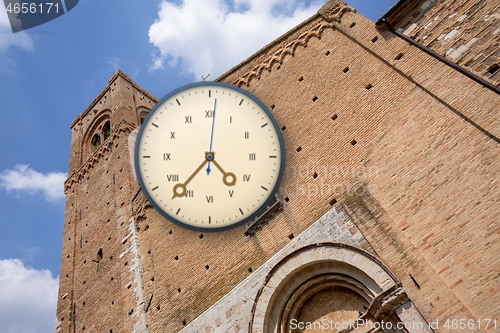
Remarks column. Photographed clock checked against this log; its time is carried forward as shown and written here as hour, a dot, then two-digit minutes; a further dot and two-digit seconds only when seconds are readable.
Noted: 4.37.01
